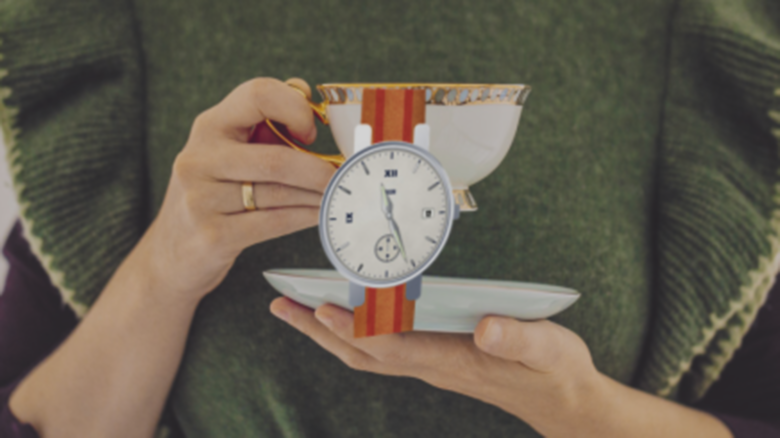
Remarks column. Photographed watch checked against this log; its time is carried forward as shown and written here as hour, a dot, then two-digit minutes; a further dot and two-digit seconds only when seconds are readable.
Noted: 11.26
